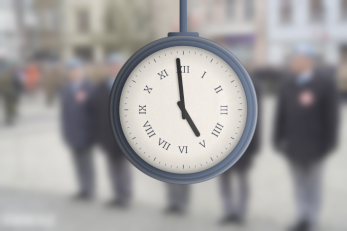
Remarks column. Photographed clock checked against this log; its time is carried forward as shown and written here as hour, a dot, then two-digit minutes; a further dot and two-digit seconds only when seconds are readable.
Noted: 4.59
